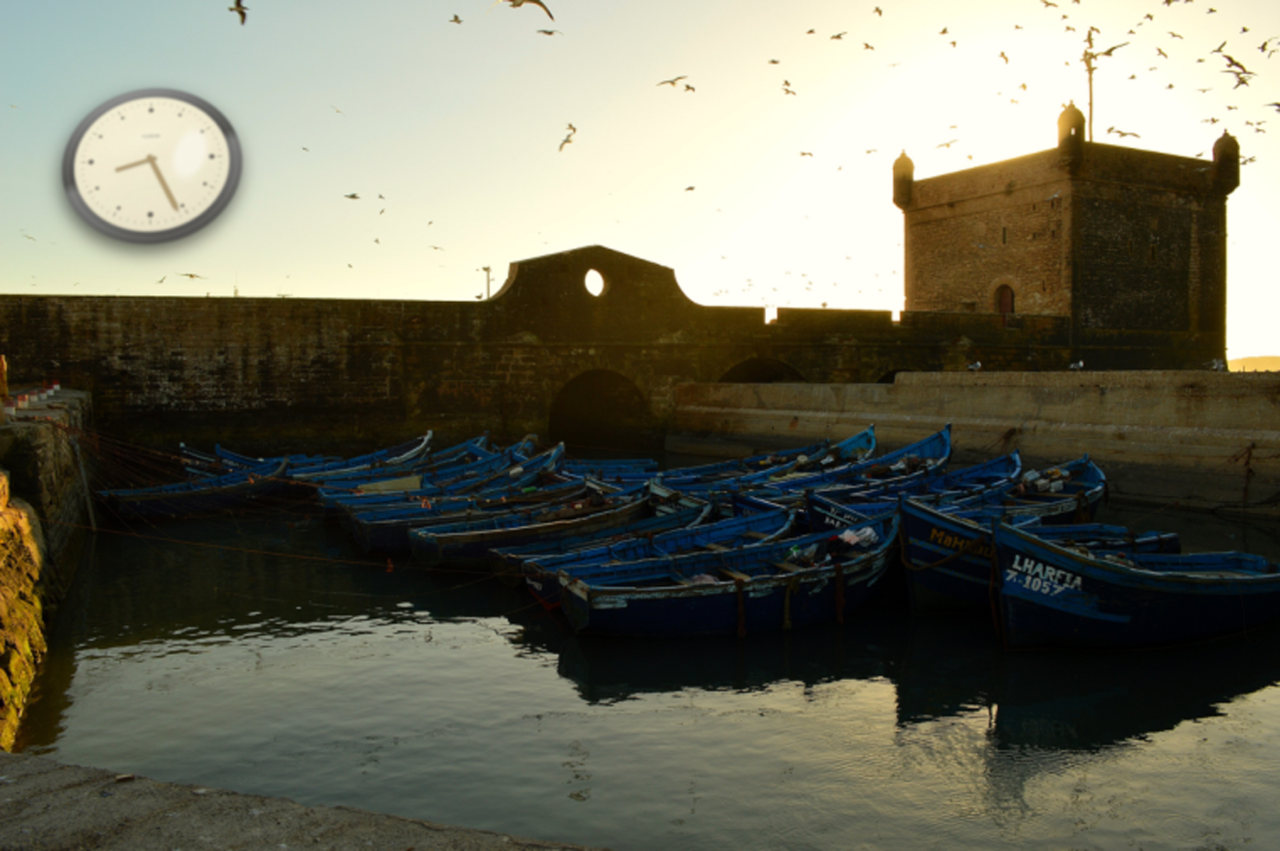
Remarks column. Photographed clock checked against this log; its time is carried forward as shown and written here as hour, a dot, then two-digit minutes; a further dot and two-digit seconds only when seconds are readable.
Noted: 8.26
